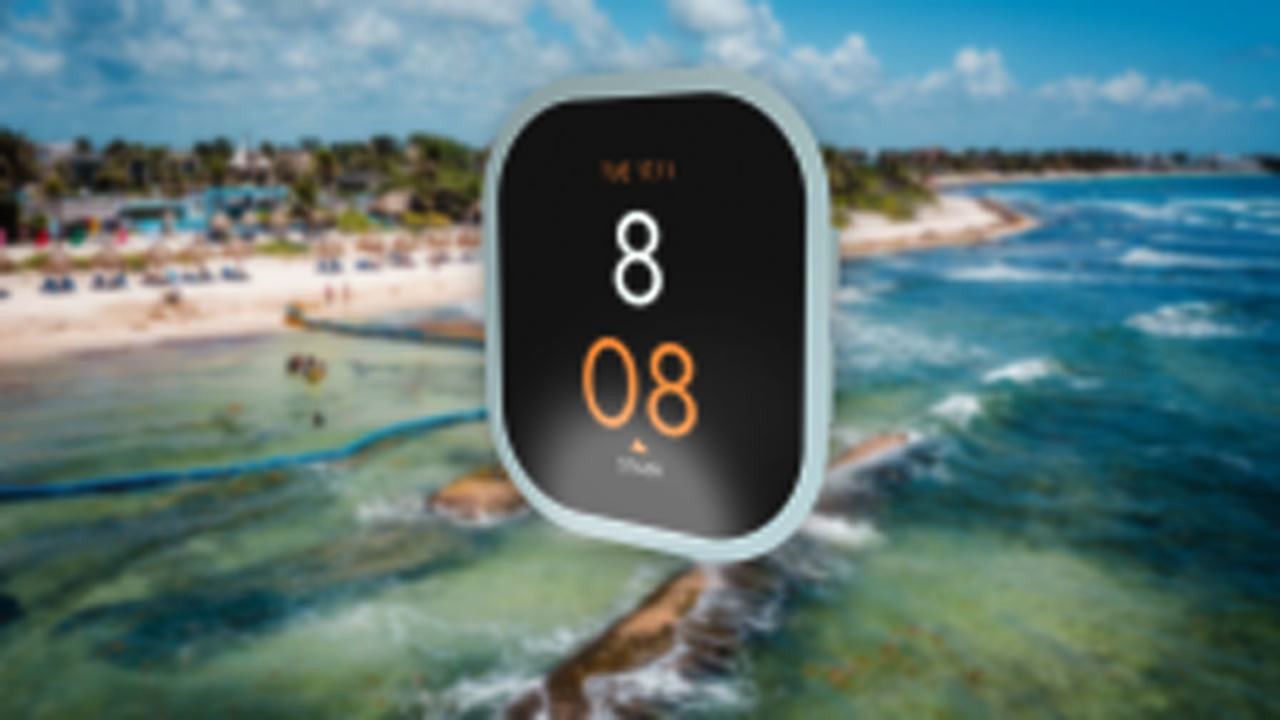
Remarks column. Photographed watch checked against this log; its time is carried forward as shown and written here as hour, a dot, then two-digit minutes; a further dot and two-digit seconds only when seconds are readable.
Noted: 8.08
